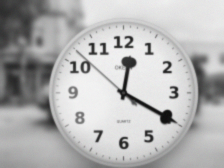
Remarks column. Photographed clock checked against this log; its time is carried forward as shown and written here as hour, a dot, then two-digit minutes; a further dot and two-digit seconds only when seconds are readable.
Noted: 12.19.52
